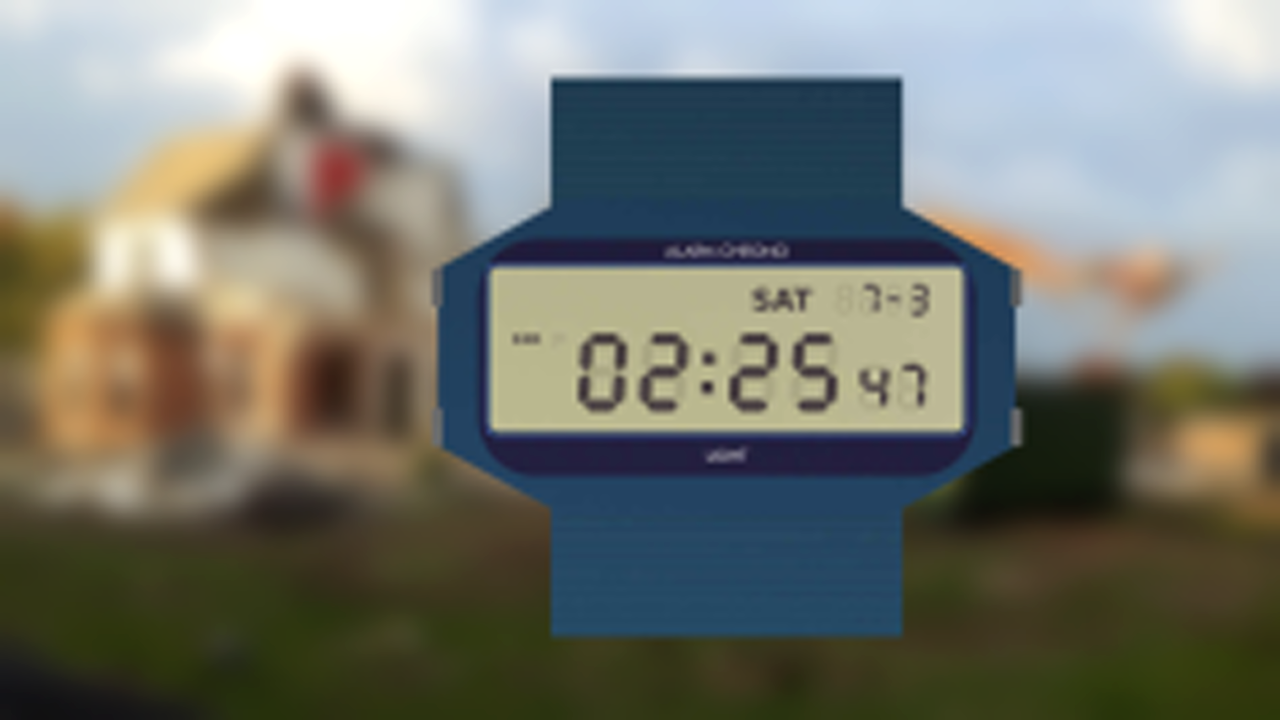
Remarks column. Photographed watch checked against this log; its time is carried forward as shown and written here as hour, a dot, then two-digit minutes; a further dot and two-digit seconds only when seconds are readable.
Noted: 2.25.47
